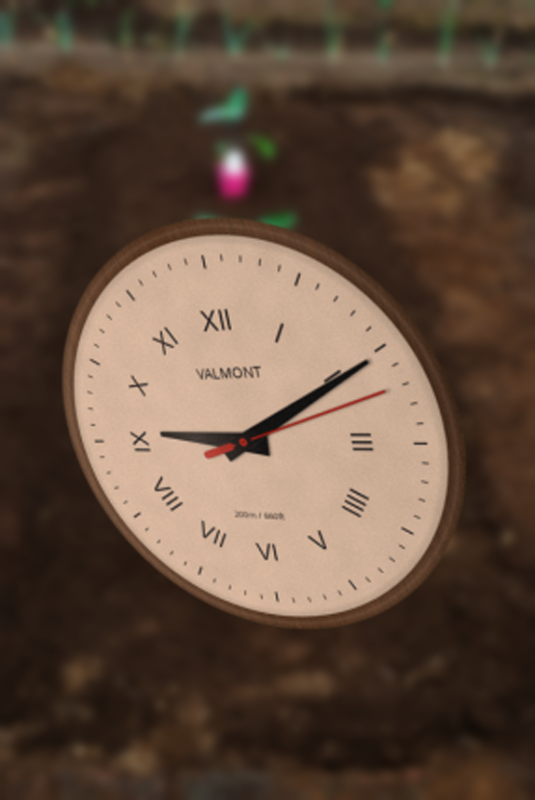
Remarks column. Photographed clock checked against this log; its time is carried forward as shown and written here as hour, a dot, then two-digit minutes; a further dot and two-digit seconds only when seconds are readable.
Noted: 9.10.12
